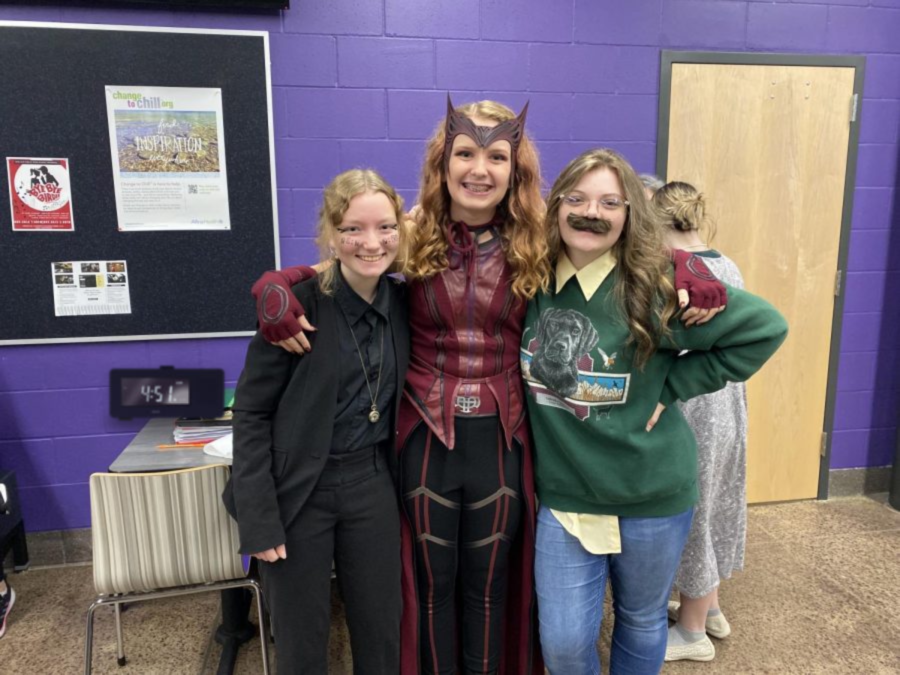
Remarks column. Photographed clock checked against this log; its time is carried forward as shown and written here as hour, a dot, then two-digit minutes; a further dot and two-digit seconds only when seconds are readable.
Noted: 4.51
